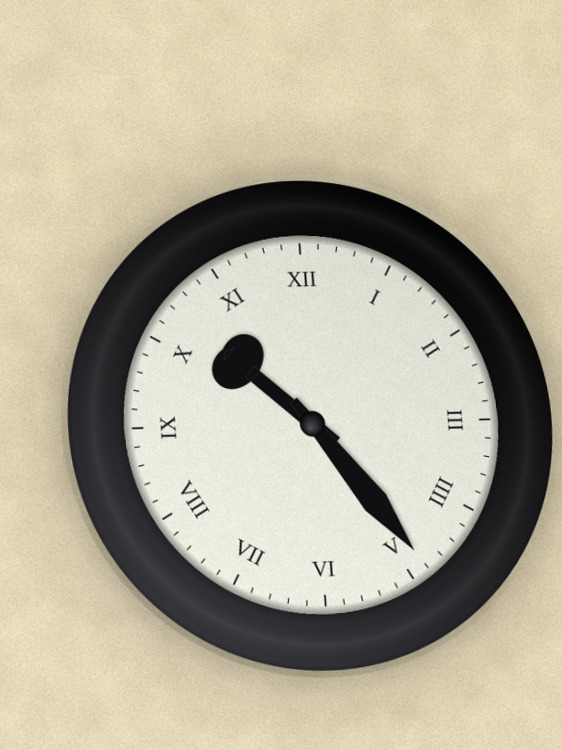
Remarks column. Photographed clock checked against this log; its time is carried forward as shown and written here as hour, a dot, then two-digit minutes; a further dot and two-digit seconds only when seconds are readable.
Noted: 10.24
